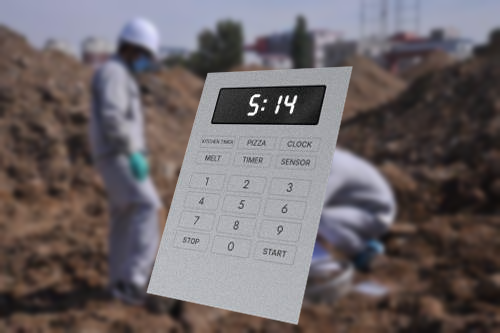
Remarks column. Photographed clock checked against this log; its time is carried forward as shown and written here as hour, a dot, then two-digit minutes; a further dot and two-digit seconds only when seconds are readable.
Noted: 5.14
